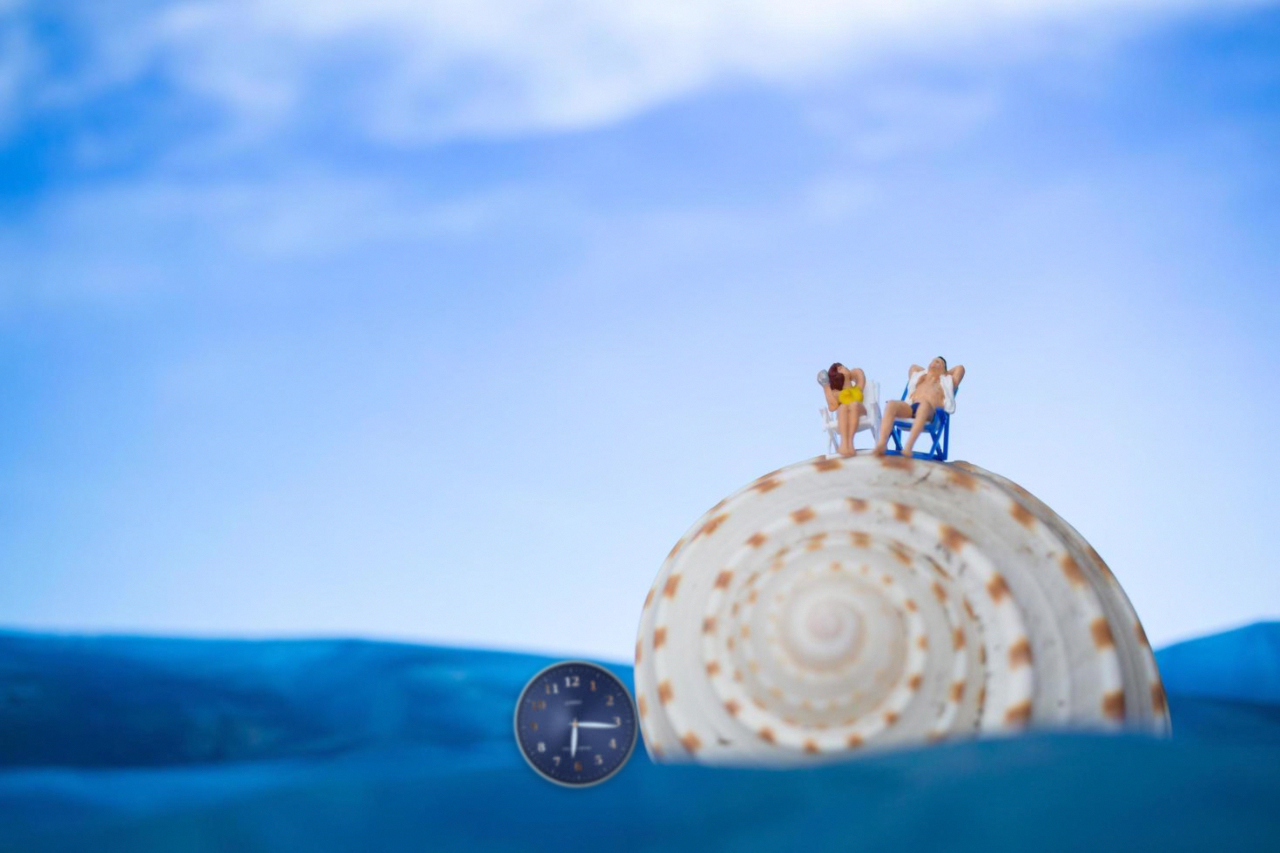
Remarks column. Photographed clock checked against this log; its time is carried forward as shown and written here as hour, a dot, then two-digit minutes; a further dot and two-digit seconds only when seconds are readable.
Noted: 6.16
